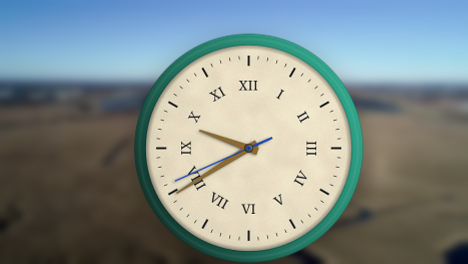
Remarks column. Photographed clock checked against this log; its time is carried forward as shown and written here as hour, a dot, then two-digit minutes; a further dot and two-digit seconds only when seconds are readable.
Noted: 9.39.41
